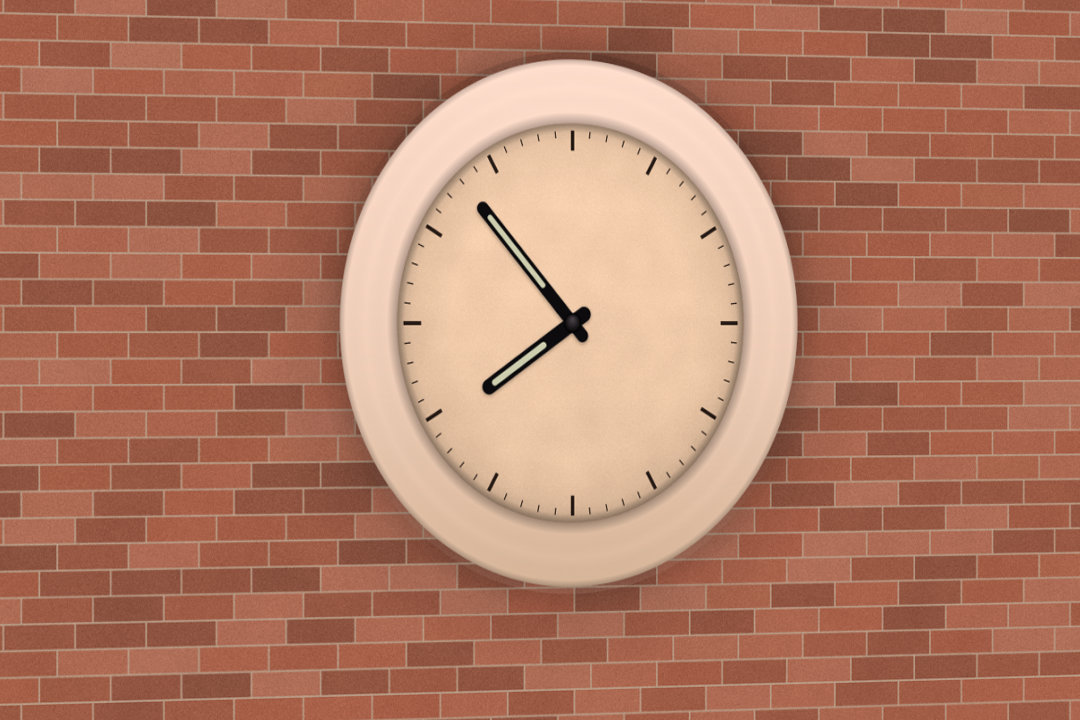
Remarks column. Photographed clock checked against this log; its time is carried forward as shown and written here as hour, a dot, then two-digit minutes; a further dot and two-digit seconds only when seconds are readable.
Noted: 7.53
